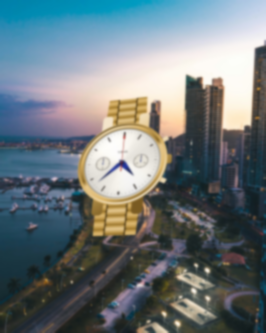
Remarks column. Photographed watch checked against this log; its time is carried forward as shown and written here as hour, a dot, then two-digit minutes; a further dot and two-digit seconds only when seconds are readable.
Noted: 4.38
